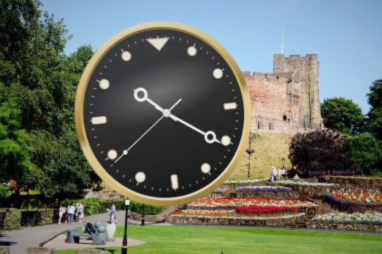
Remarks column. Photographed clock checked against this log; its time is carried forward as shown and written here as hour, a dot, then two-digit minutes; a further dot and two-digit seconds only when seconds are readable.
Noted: 10.20.39
